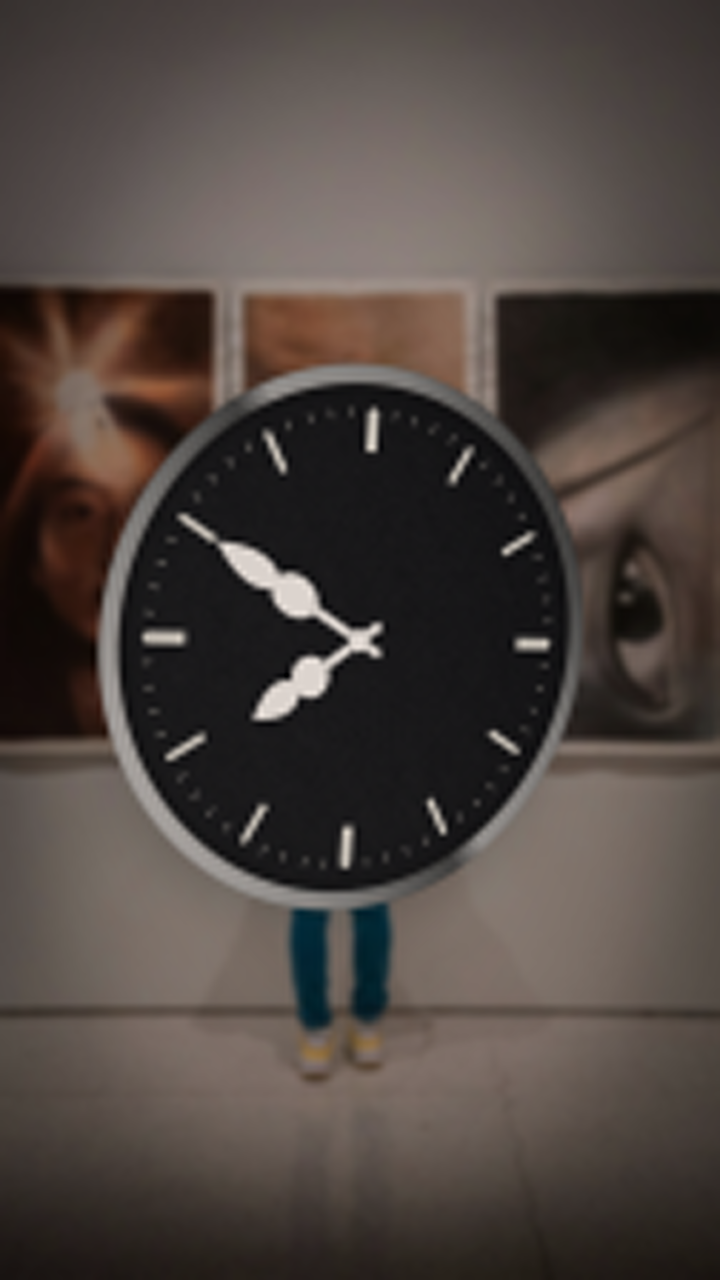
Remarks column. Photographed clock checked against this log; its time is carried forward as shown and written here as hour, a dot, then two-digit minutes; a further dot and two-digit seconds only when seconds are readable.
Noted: 7.50
